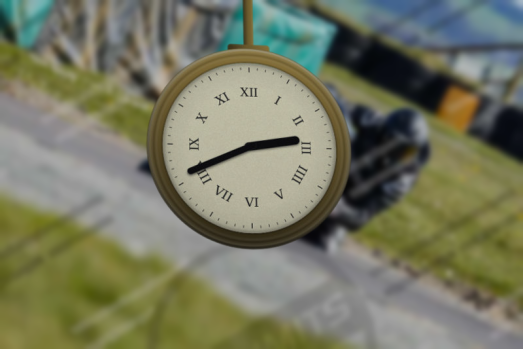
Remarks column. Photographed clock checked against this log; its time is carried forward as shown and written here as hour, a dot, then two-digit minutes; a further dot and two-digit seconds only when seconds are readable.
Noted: 2.41
